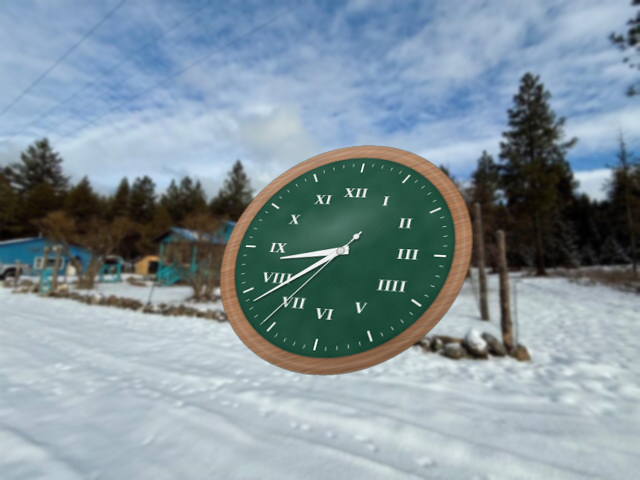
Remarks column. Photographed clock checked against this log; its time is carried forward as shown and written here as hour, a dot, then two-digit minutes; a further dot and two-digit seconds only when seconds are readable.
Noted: 8.38.36
